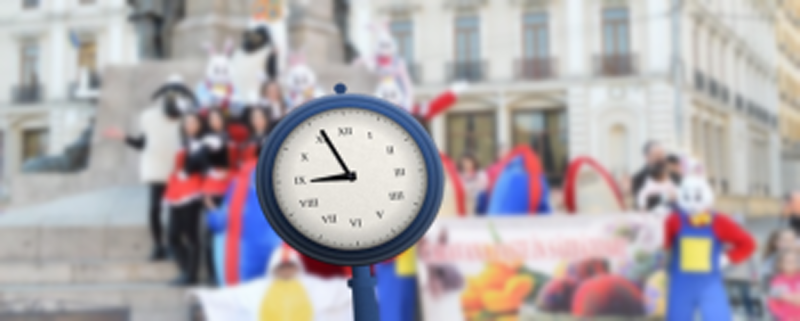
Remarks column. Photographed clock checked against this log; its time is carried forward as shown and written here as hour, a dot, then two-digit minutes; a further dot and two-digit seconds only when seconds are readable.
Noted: 8.56
